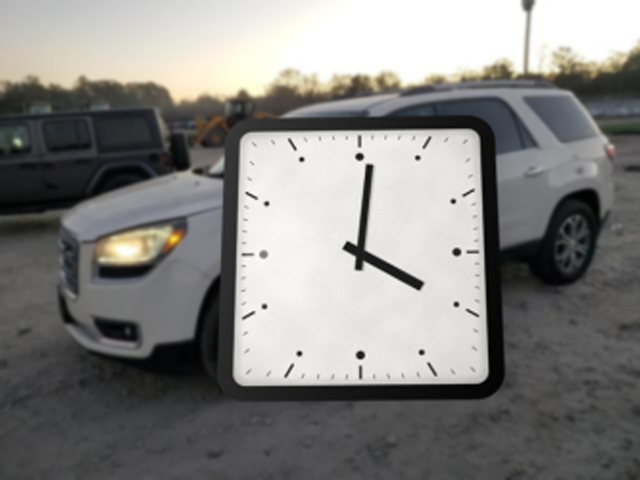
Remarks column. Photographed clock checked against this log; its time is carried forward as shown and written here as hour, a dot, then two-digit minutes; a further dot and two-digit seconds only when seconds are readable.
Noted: 4.01
